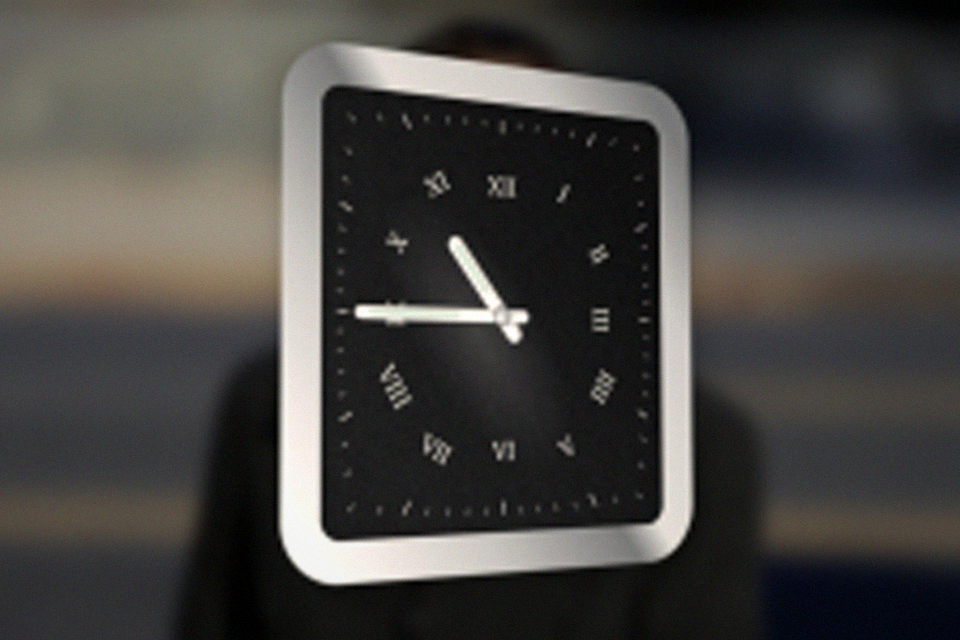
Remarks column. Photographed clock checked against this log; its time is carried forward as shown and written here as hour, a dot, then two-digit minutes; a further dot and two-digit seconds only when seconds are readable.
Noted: 10.45
